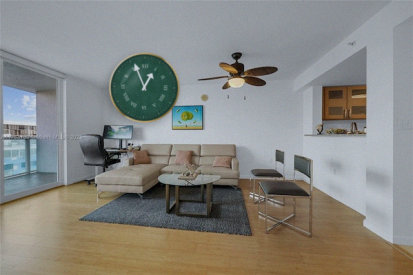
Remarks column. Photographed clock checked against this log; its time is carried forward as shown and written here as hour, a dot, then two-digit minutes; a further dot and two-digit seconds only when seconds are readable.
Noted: 12.56
